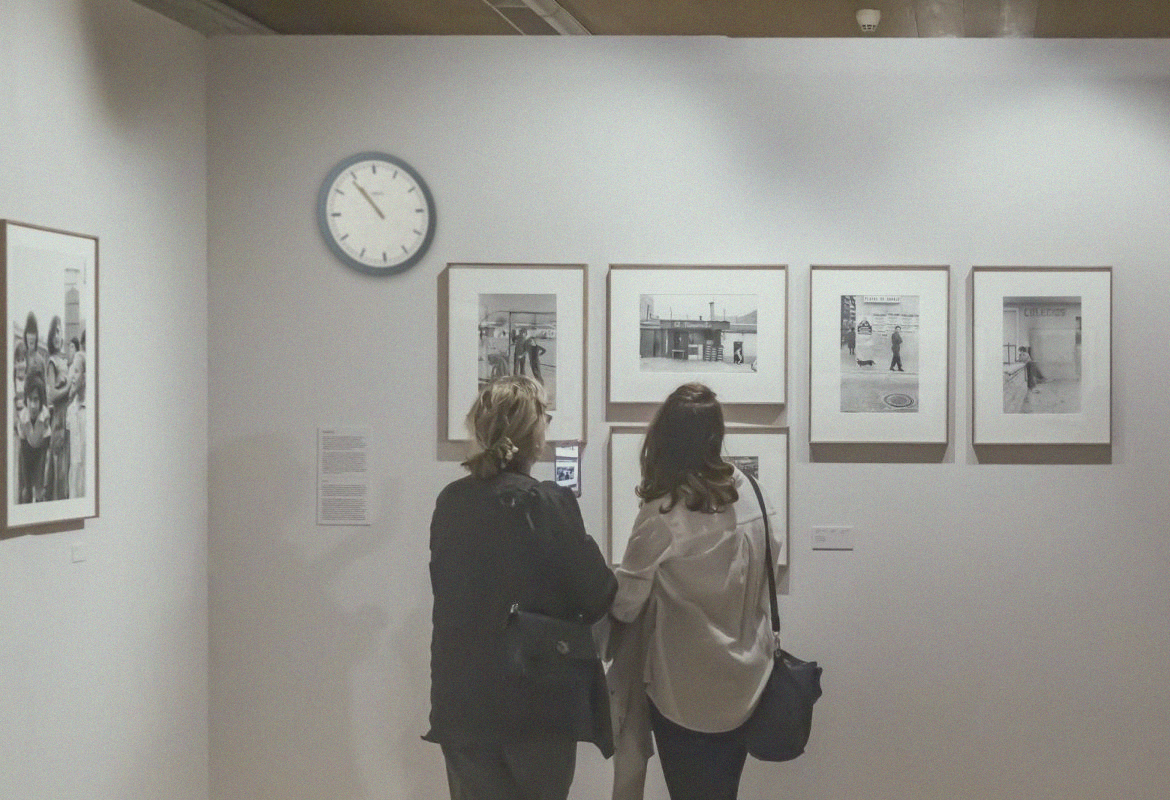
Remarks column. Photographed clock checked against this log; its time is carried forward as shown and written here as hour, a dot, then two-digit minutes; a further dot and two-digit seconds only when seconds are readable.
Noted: 10.54
